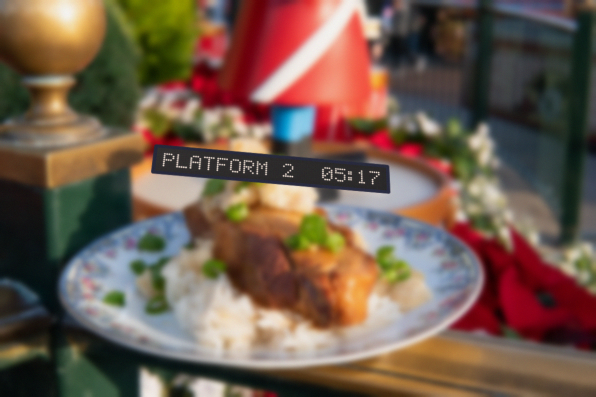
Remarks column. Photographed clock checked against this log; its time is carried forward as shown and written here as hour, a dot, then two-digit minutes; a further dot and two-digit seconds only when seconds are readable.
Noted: 5.17
